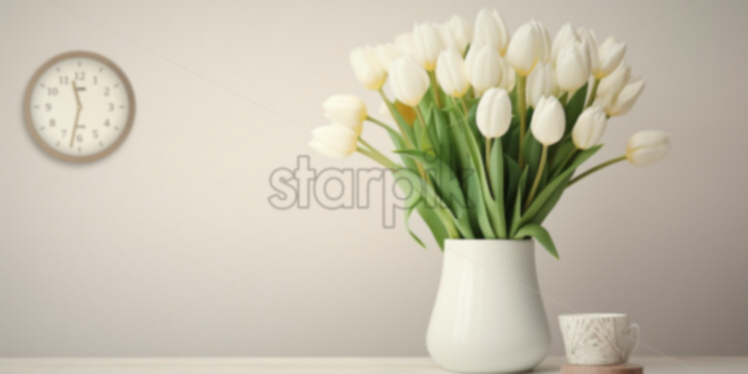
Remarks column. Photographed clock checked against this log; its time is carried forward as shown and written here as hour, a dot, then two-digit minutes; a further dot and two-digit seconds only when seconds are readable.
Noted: 11.32
